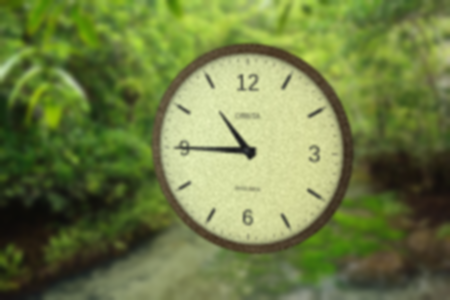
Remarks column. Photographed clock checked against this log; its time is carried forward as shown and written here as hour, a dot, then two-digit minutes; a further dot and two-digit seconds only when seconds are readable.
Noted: 10.45
